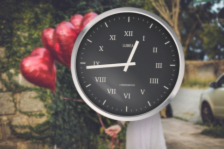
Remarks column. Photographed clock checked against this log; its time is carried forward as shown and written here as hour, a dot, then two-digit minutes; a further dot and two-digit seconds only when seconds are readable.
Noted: 12.44
